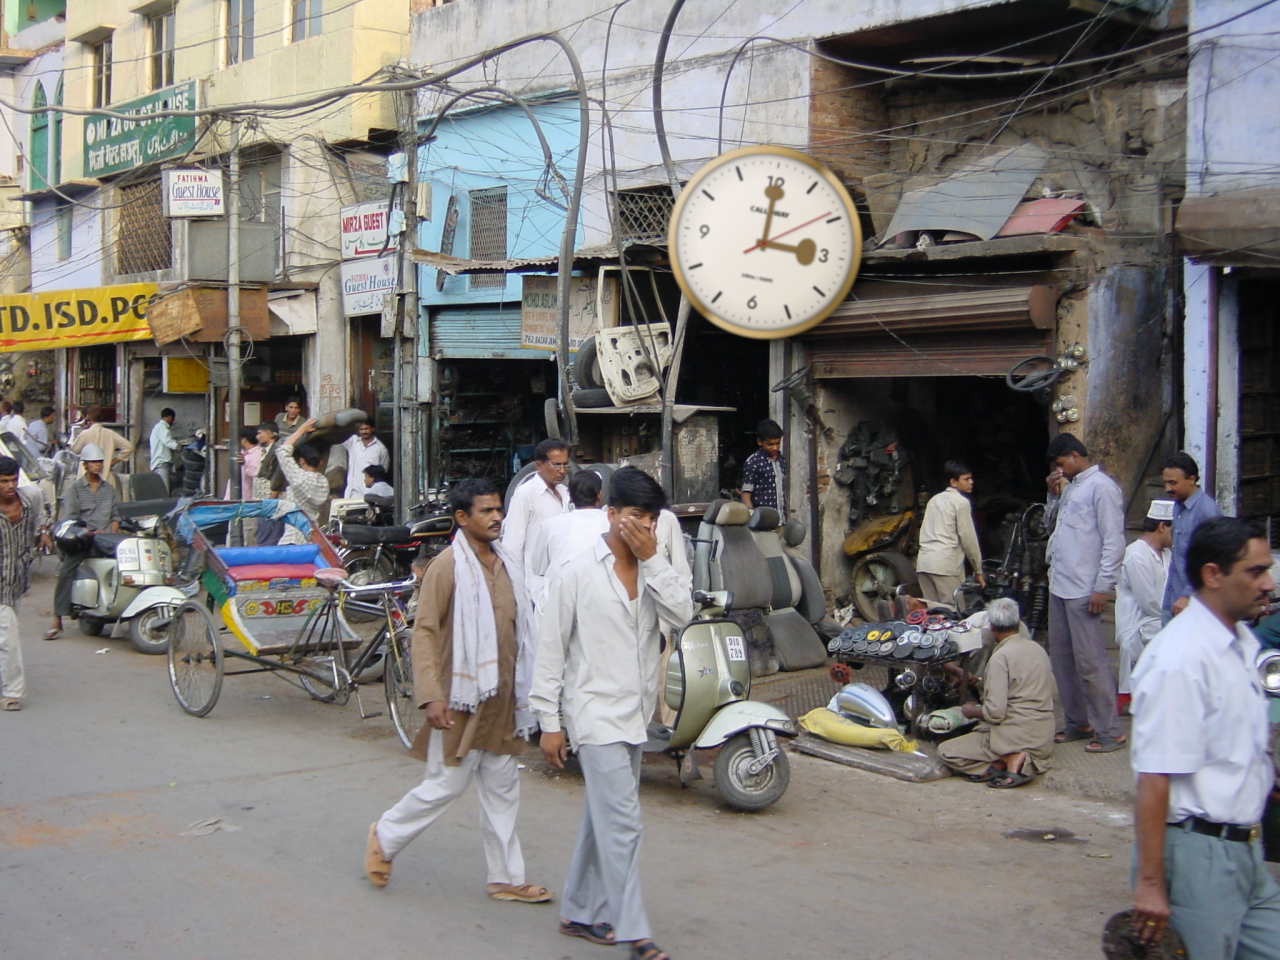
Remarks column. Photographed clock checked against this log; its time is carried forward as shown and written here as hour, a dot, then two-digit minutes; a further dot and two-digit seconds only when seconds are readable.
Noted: 3.00.09
